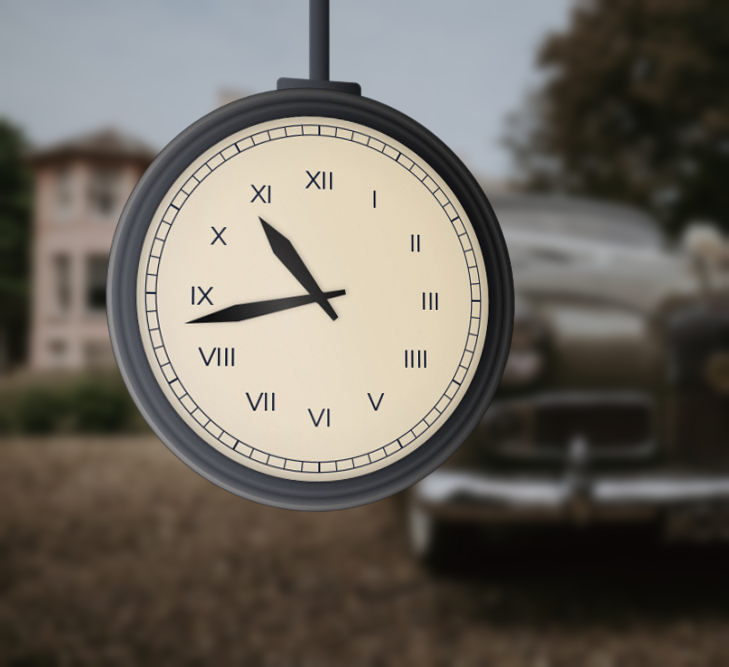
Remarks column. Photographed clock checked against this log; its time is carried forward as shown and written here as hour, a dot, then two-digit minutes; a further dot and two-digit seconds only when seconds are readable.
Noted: 10.43
